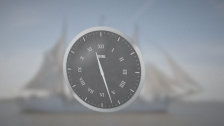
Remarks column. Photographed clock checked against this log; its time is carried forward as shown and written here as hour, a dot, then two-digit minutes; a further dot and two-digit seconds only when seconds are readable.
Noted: 11.27
